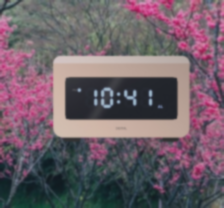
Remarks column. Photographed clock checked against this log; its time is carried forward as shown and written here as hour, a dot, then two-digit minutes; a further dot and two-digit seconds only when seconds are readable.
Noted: 10.41
